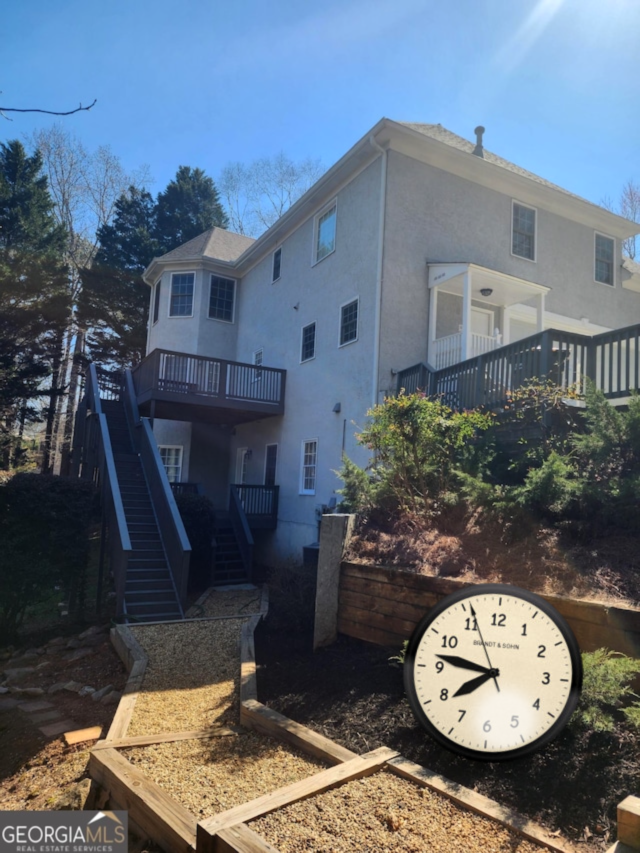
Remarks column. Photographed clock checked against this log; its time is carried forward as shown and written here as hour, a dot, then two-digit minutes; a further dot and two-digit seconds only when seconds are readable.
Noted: 7.46.56
